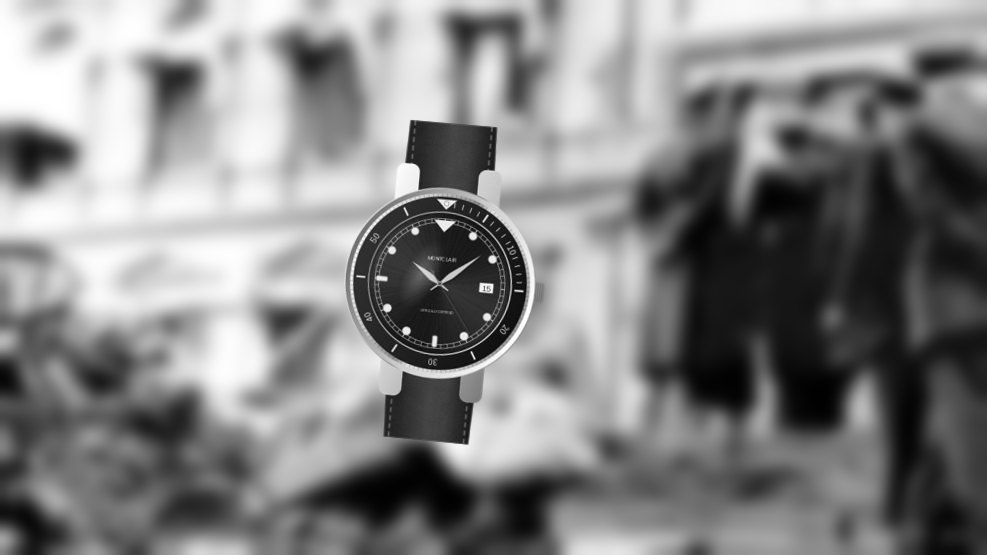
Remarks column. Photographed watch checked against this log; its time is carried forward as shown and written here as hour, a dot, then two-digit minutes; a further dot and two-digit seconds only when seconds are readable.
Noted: 10.08.24
